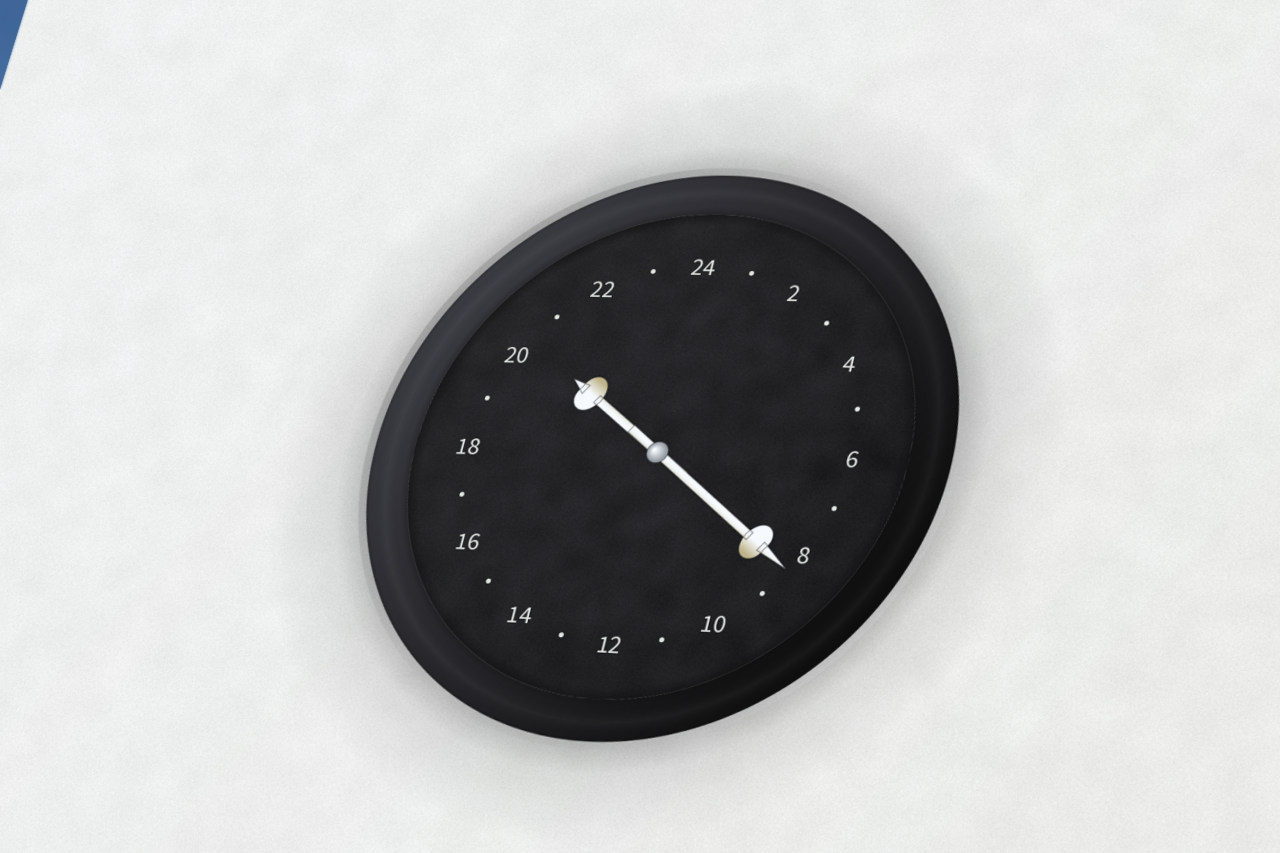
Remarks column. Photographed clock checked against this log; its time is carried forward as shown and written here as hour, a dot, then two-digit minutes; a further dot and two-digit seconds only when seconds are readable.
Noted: 20.21
